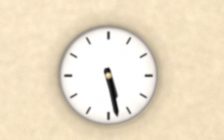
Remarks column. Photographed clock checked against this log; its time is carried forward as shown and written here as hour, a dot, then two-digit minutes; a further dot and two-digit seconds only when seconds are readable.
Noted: 5.28
